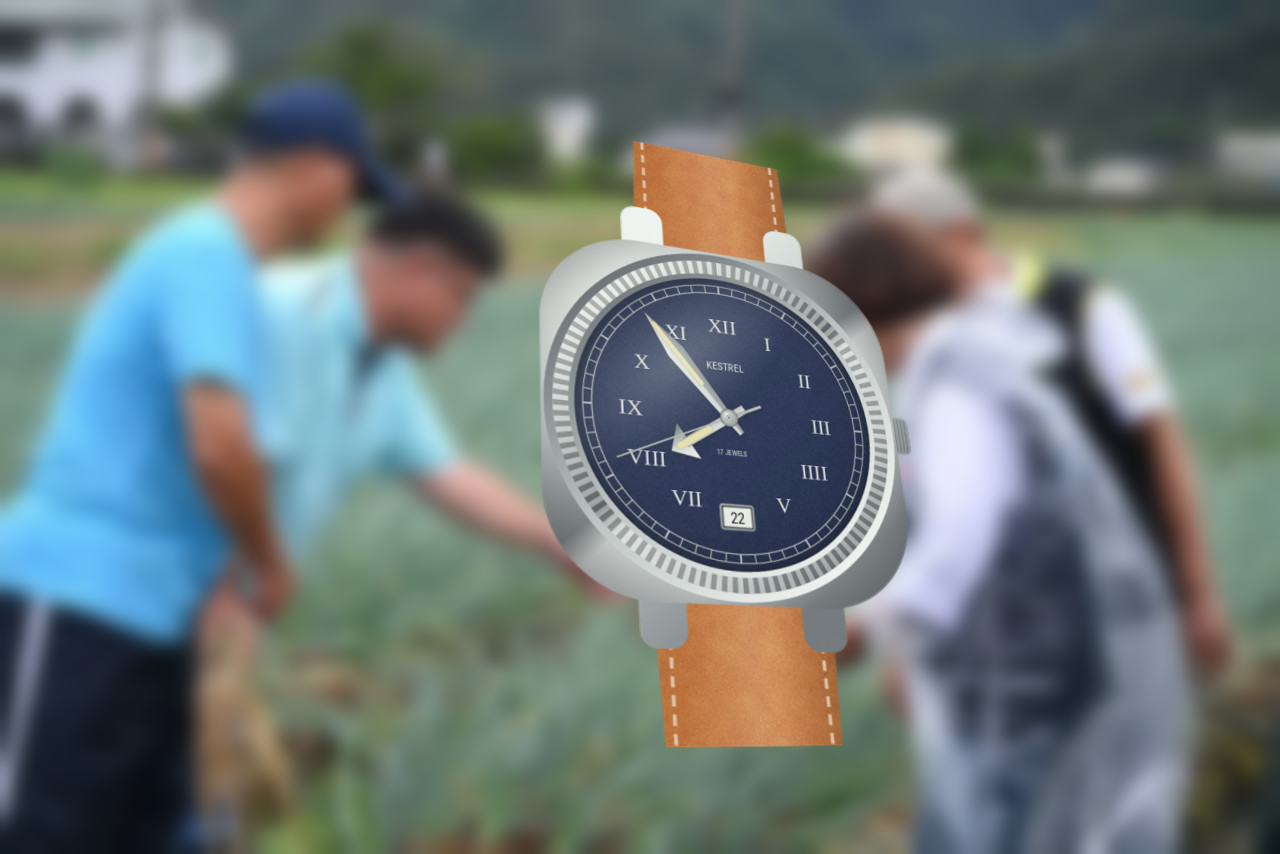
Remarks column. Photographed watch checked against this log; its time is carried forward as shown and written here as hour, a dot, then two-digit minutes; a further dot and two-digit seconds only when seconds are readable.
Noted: 7.53.41
